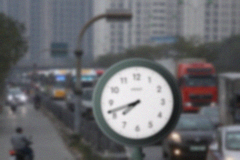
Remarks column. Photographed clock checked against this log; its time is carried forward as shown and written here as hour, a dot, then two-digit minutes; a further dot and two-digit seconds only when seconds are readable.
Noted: 7.42
